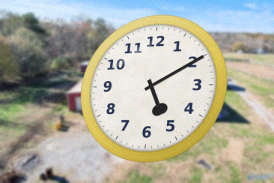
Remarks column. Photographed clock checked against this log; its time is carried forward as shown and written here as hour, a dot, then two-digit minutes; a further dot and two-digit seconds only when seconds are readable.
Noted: 5.10
